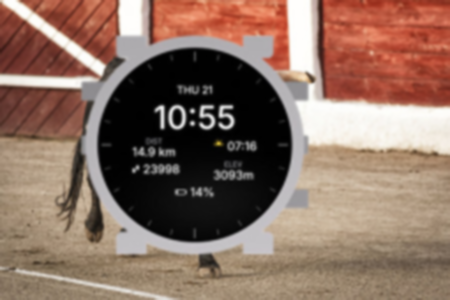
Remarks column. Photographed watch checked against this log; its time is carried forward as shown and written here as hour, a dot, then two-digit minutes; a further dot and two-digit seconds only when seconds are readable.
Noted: 10.55
